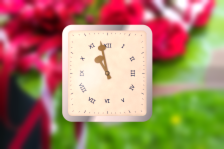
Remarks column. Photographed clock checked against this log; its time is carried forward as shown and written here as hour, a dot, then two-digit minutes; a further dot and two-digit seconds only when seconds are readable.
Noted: 10.58
